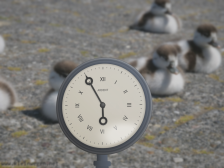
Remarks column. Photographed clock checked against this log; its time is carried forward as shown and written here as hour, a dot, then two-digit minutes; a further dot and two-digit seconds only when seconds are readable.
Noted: 5.55
